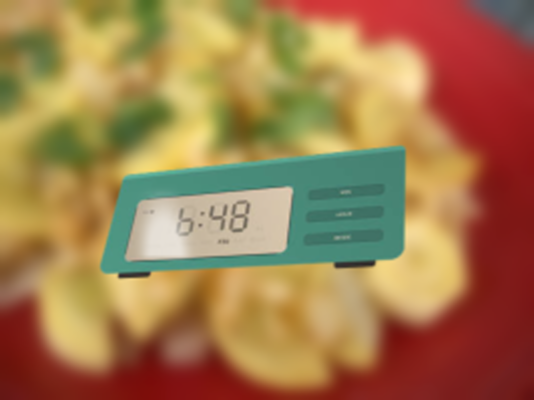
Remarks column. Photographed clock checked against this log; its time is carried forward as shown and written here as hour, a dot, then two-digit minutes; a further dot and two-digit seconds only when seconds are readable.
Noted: 6.48
